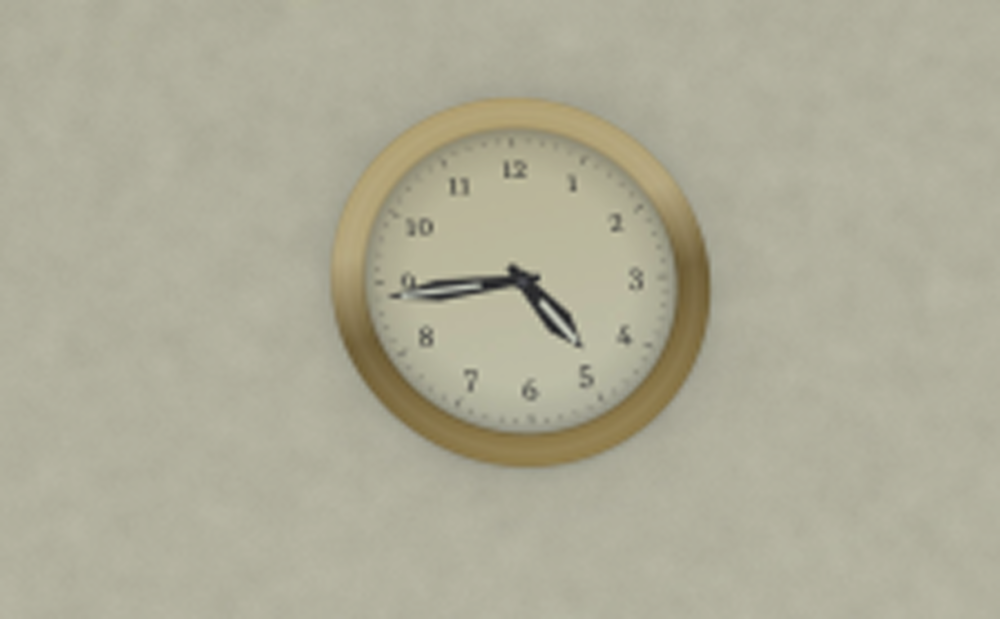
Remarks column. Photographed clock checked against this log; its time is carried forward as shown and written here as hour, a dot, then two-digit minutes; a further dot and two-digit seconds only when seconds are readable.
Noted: 4.44
